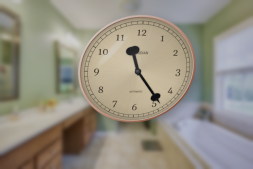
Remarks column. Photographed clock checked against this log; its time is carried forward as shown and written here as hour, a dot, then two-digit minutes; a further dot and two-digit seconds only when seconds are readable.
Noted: 11.24
